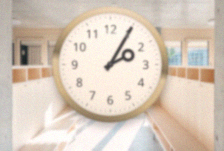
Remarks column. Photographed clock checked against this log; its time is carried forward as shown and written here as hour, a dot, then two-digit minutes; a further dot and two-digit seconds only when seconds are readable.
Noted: 2.05
